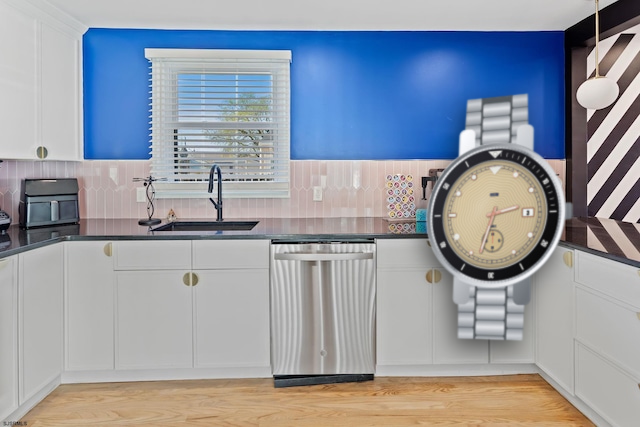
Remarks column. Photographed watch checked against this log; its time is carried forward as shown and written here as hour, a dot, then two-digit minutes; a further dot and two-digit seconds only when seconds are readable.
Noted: 2.33
